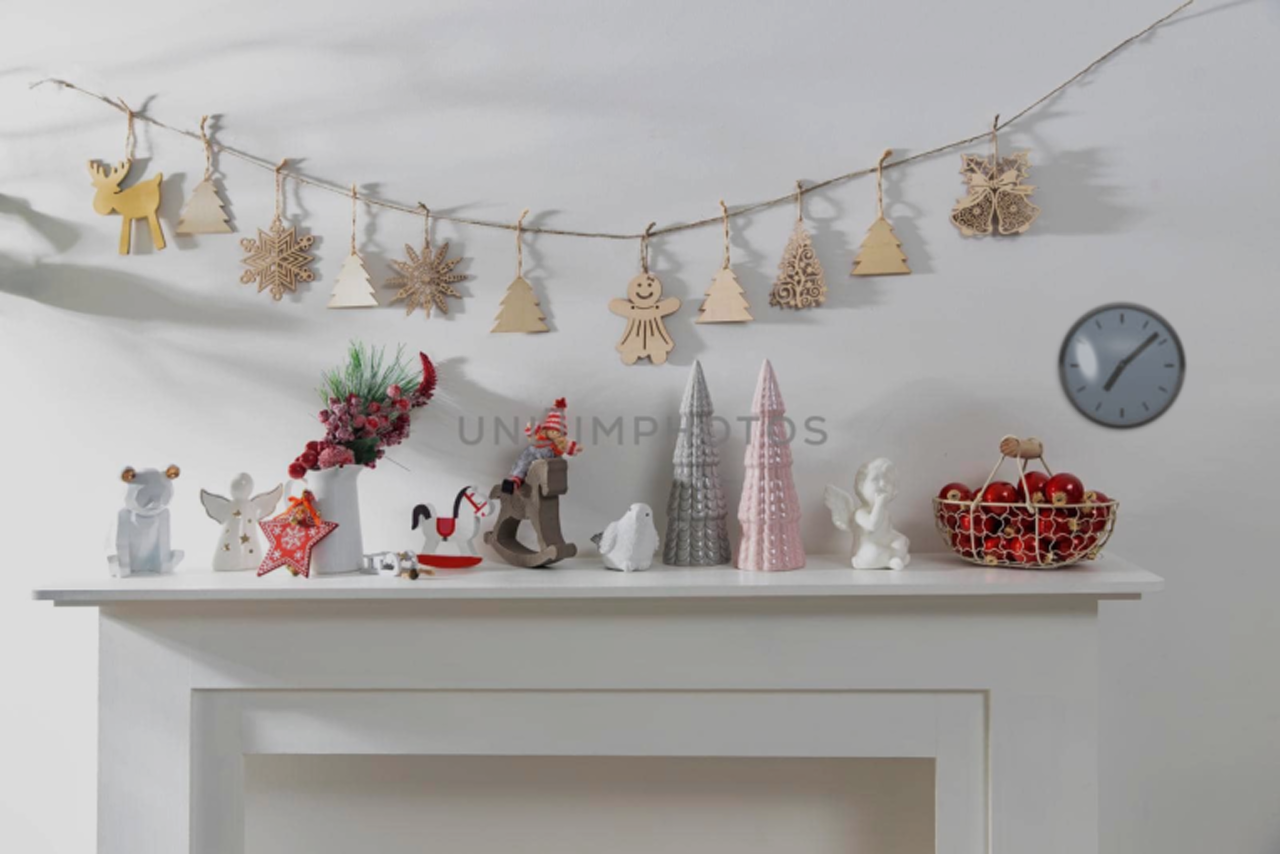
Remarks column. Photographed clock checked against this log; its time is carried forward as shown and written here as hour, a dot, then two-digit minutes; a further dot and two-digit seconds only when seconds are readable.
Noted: 7.08
